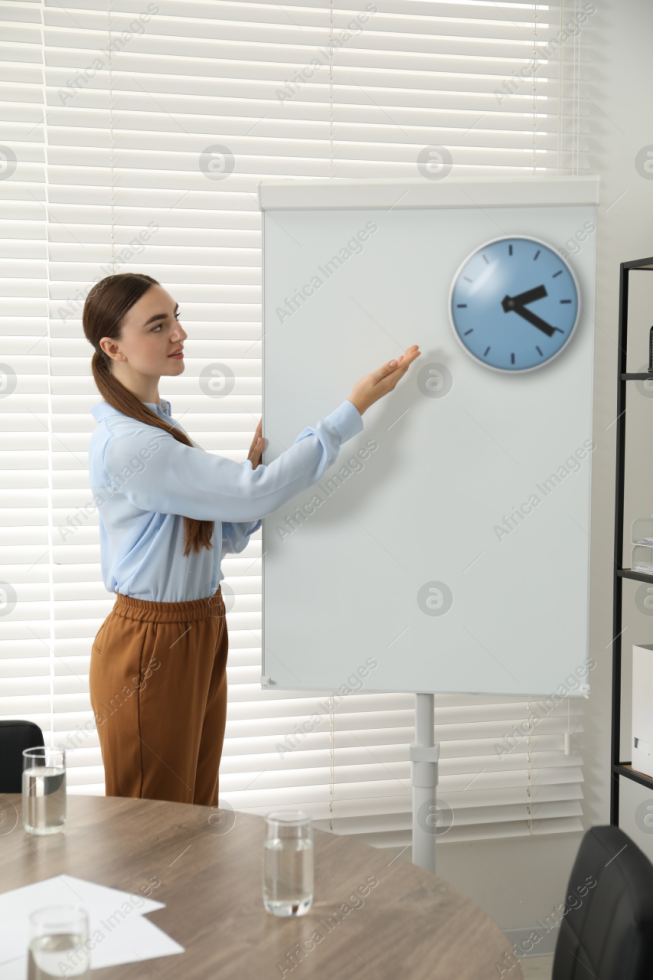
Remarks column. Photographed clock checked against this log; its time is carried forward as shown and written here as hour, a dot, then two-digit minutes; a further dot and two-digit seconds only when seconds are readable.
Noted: 2.21
